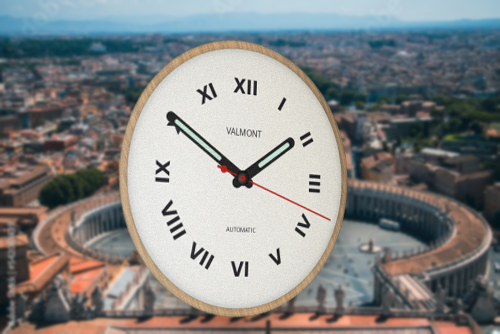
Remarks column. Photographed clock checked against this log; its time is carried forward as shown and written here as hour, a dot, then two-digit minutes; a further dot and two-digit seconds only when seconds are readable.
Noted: 1.50.18
